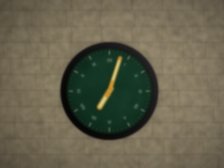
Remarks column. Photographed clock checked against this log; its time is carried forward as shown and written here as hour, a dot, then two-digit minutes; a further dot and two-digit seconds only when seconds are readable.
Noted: 7.03
